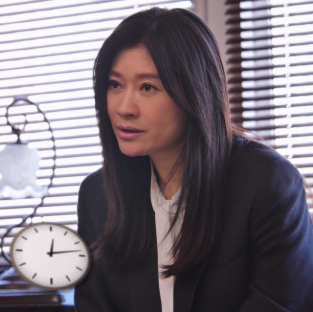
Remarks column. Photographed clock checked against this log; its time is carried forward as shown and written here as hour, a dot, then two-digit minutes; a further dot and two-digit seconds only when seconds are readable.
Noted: 12.13
